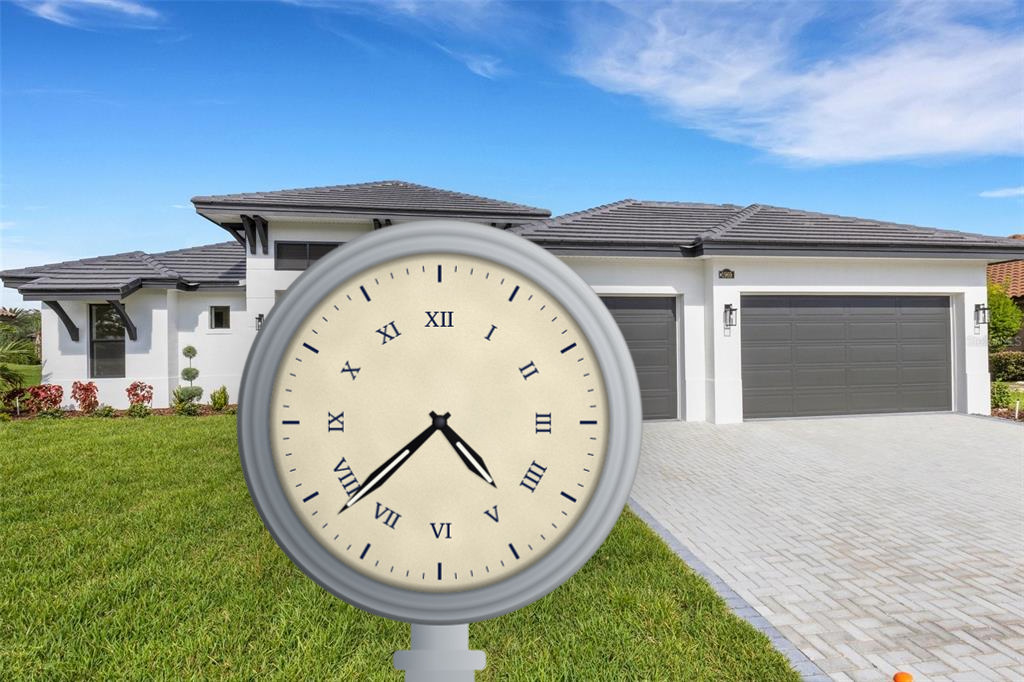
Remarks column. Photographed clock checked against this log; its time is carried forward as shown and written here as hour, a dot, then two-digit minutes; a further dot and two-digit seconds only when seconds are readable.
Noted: 4.38
